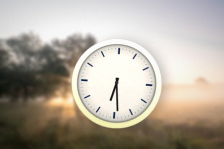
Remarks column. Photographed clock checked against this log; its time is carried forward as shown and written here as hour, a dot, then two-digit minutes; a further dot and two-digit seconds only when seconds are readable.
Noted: 6.29
